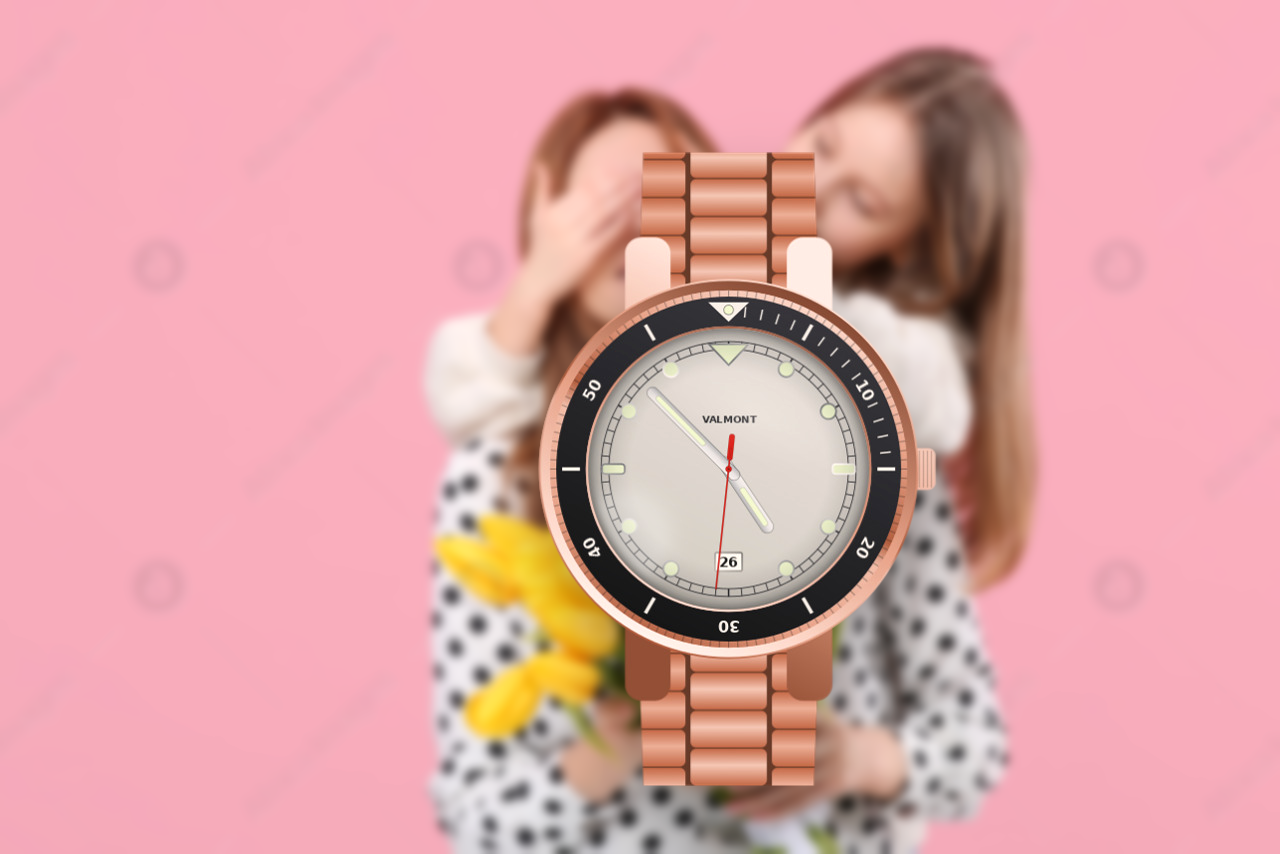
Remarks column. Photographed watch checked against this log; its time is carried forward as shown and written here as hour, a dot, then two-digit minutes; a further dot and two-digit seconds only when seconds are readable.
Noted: 4.52.31
